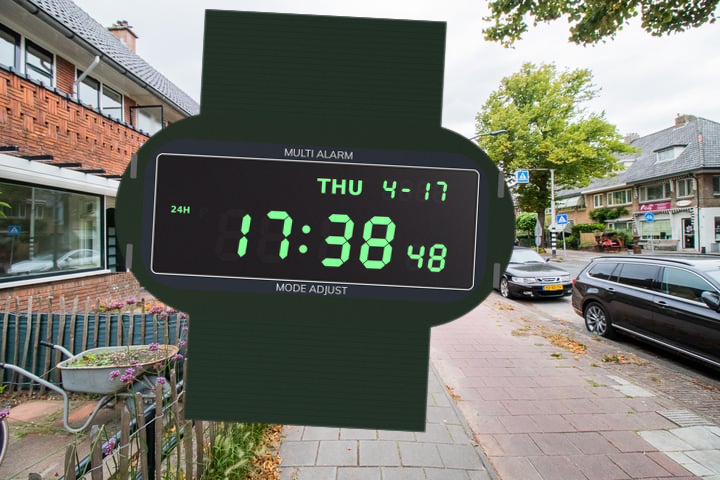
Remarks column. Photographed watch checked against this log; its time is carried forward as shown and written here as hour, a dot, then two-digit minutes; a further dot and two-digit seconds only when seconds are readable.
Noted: 17.38.48
